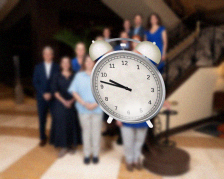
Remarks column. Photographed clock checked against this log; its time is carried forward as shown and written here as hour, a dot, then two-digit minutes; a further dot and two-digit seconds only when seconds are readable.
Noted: 9.47
